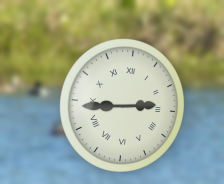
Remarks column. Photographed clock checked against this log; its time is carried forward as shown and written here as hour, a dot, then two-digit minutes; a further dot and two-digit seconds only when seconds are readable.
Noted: 2.44
